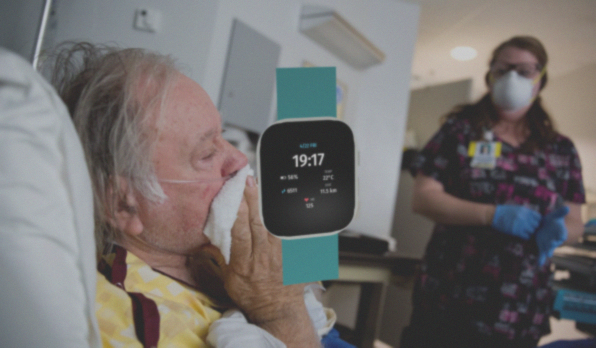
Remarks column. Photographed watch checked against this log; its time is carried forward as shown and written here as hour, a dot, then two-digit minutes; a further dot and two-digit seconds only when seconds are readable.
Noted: 19.17
